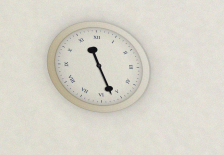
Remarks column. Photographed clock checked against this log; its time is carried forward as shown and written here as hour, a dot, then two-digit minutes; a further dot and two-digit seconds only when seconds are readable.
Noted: 11.27
